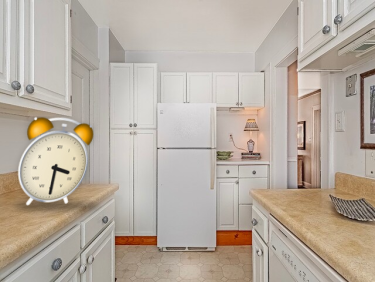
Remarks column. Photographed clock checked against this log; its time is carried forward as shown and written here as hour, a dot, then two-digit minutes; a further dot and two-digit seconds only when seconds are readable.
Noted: 3.30
